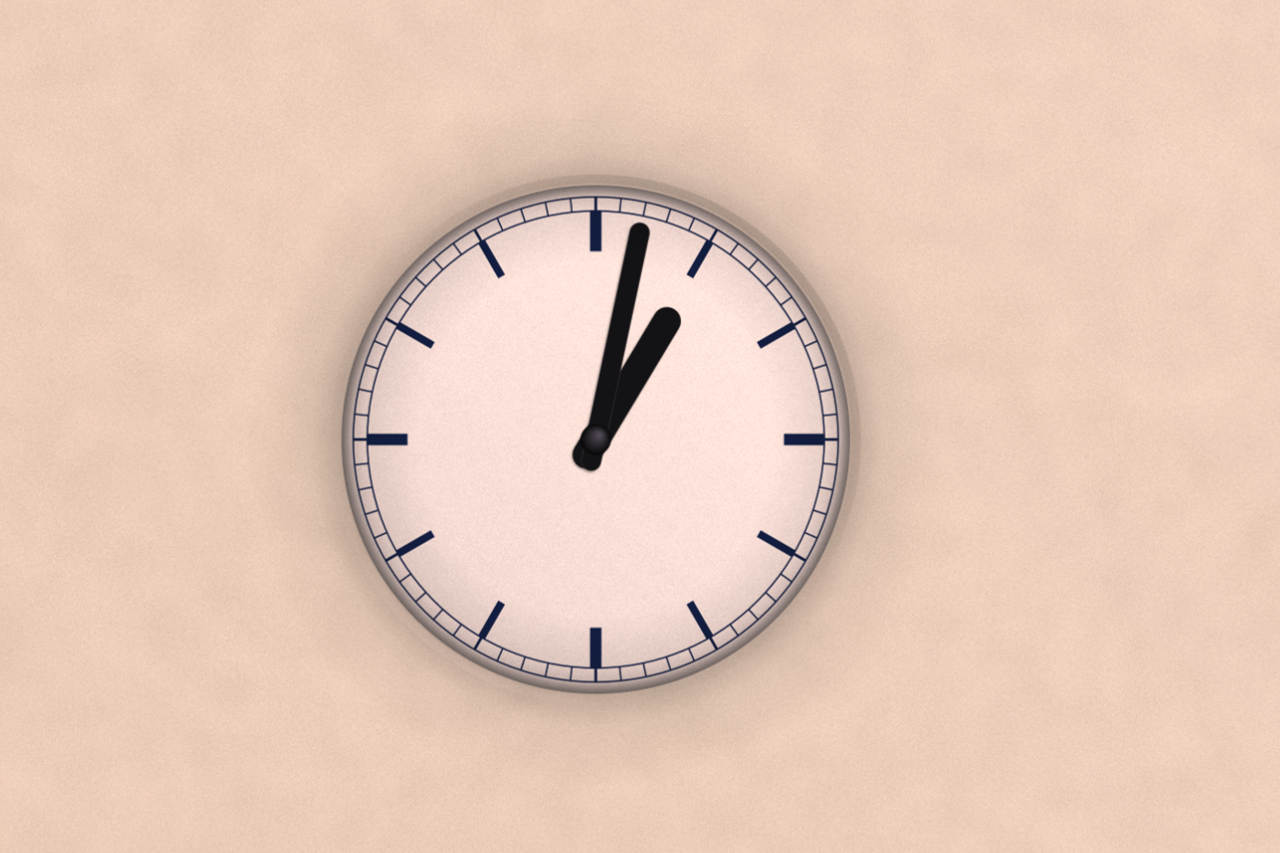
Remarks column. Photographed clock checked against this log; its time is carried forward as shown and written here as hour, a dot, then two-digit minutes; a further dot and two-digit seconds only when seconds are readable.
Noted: 1.02
